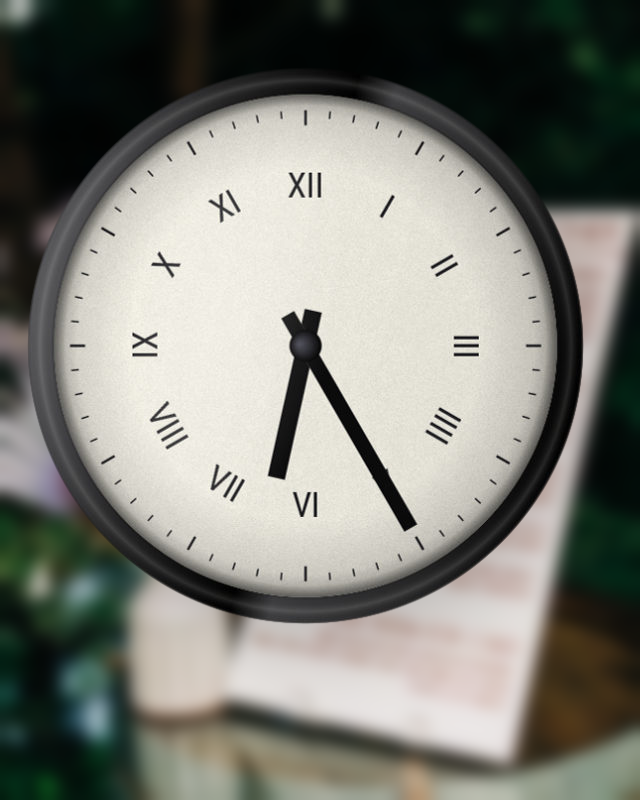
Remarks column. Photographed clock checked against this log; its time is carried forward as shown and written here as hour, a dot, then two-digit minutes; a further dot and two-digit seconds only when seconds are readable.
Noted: 6.25
